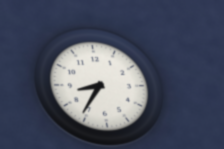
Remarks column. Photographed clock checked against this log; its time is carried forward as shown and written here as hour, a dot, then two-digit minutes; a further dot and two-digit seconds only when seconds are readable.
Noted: 8.36
